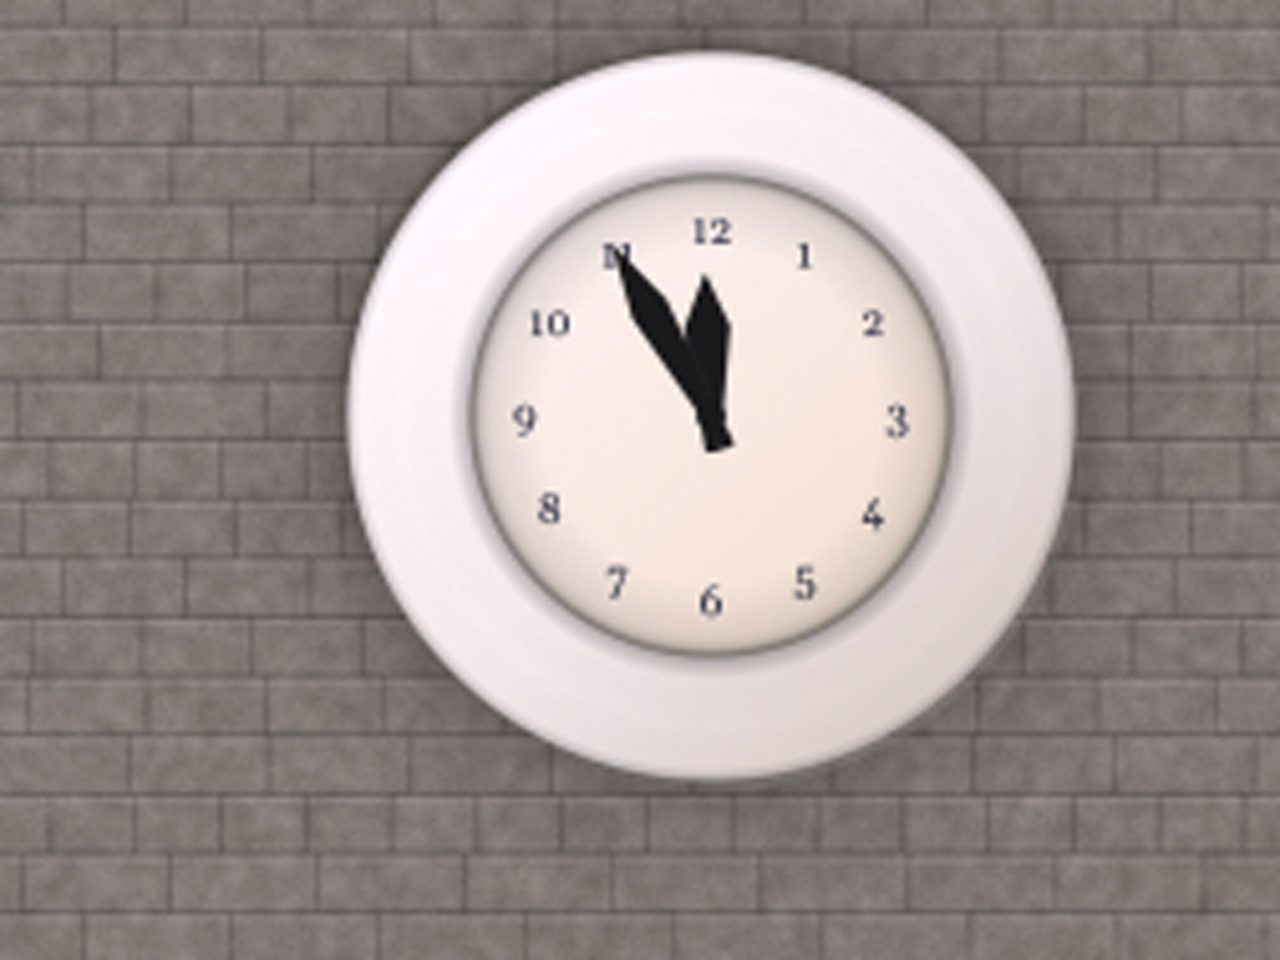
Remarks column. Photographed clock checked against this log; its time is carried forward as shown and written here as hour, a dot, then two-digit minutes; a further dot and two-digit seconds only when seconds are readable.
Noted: 11.55
